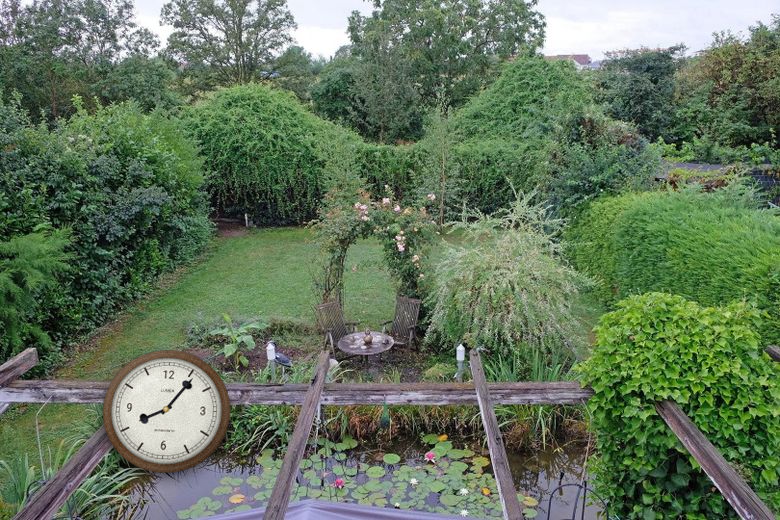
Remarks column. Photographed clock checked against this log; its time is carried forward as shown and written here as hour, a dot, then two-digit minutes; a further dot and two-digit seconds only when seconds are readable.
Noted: 8.06
